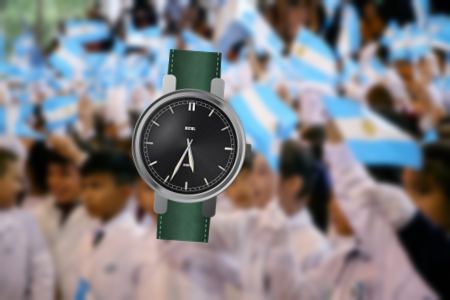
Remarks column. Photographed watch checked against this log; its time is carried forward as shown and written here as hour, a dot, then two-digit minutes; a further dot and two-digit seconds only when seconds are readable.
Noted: 5.34
